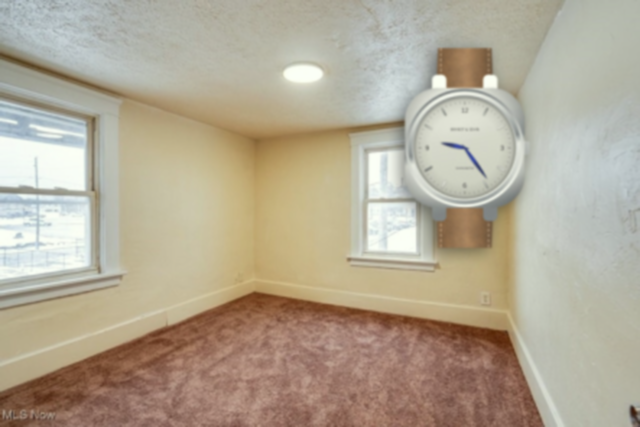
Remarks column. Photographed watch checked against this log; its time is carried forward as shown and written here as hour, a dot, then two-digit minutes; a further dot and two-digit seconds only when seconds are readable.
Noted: 9.24
